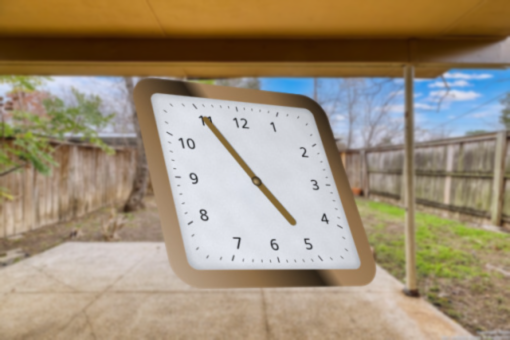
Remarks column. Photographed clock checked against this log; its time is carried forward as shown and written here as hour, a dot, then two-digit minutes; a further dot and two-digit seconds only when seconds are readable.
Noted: 4.55
